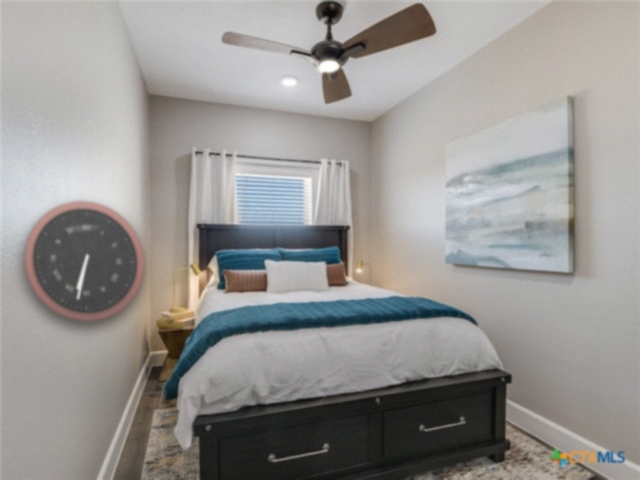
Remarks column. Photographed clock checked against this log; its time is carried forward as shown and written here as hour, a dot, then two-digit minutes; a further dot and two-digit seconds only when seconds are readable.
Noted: 6.32
